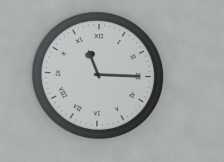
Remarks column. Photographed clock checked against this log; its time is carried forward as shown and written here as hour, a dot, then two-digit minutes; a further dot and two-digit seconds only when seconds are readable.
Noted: 11.15
